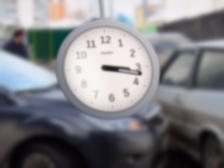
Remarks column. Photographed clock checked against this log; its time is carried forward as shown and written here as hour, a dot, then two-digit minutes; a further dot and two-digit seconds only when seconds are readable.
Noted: 3.17
